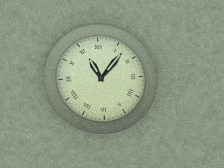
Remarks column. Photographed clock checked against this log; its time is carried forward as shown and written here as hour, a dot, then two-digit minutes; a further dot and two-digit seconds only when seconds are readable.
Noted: 11.07
